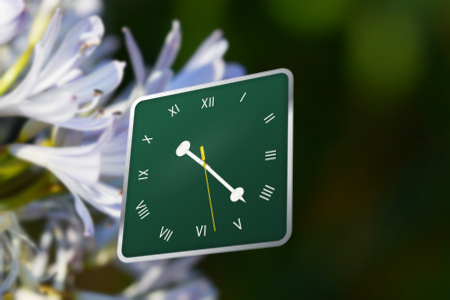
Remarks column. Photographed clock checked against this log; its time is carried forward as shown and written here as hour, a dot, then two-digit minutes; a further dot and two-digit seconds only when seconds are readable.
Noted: 10.22.28
